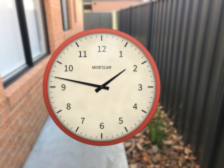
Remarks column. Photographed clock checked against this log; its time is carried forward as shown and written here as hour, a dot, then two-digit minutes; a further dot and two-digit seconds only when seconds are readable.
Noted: 1.47
